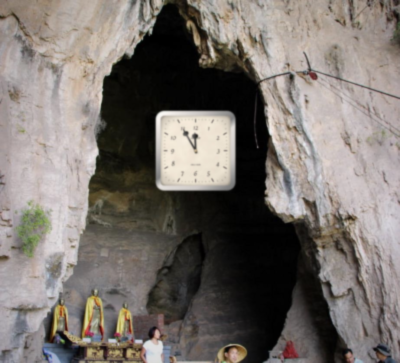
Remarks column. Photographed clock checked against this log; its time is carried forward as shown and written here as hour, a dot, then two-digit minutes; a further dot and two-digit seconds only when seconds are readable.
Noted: 11.55
